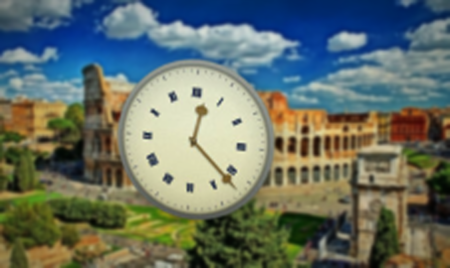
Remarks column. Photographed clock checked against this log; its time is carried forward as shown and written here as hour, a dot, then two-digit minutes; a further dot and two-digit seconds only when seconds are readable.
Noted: 12.22
